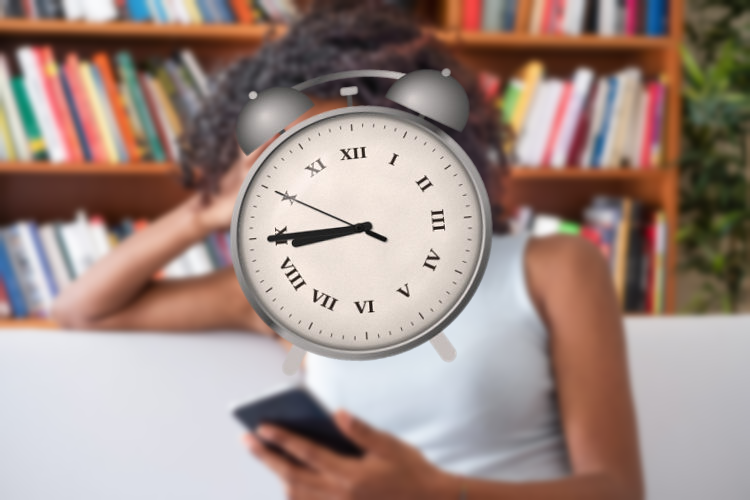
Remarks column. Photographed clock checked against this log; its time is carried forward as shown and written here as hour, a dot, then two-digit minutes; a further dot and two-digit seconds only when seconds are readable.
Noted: 8.44.50
